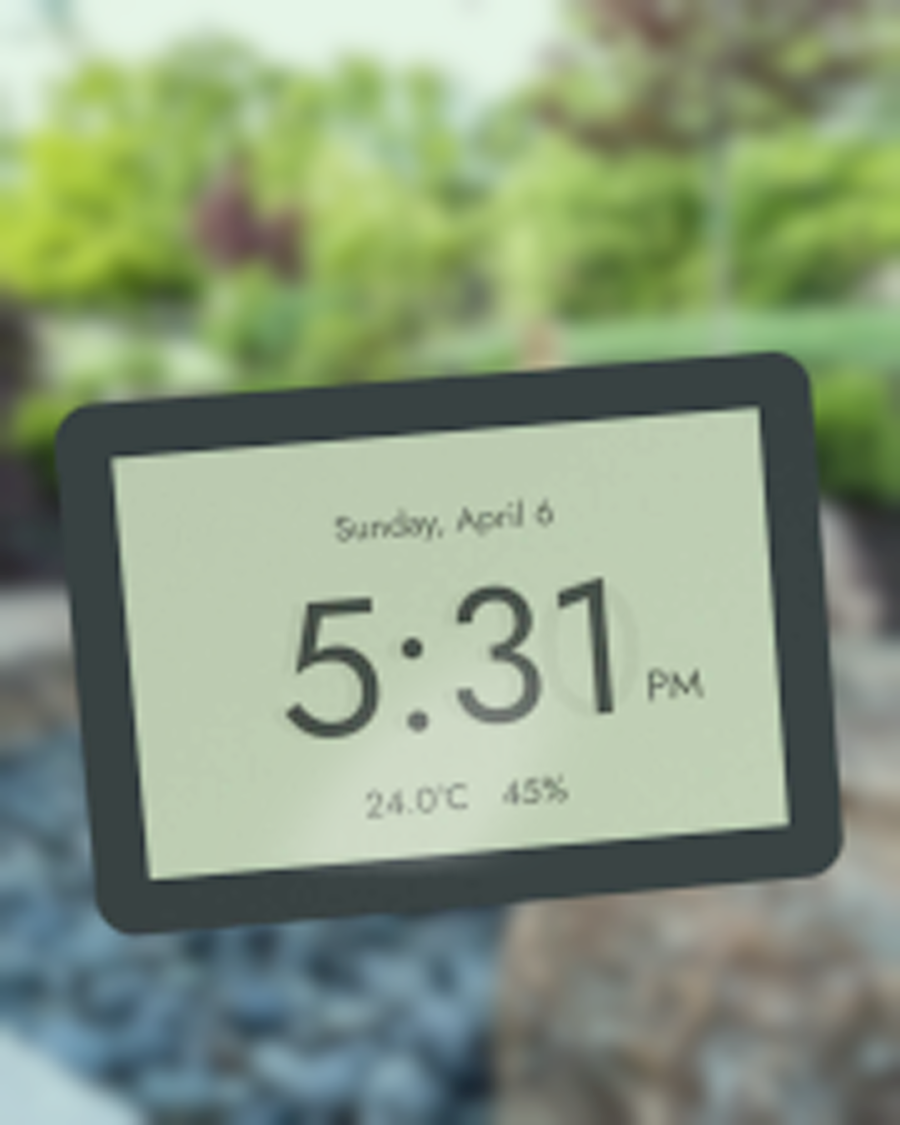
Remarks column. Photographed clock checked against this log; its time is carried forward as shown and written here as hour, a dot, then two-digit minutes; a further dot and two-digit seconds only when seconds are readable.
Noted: 5.31
